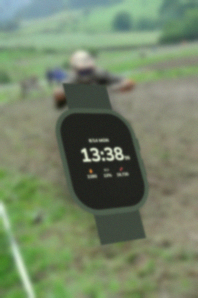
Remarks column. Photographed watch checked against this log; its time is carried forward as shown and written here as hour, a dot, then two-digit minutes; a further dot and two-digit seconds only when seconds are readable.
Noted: 13.38
